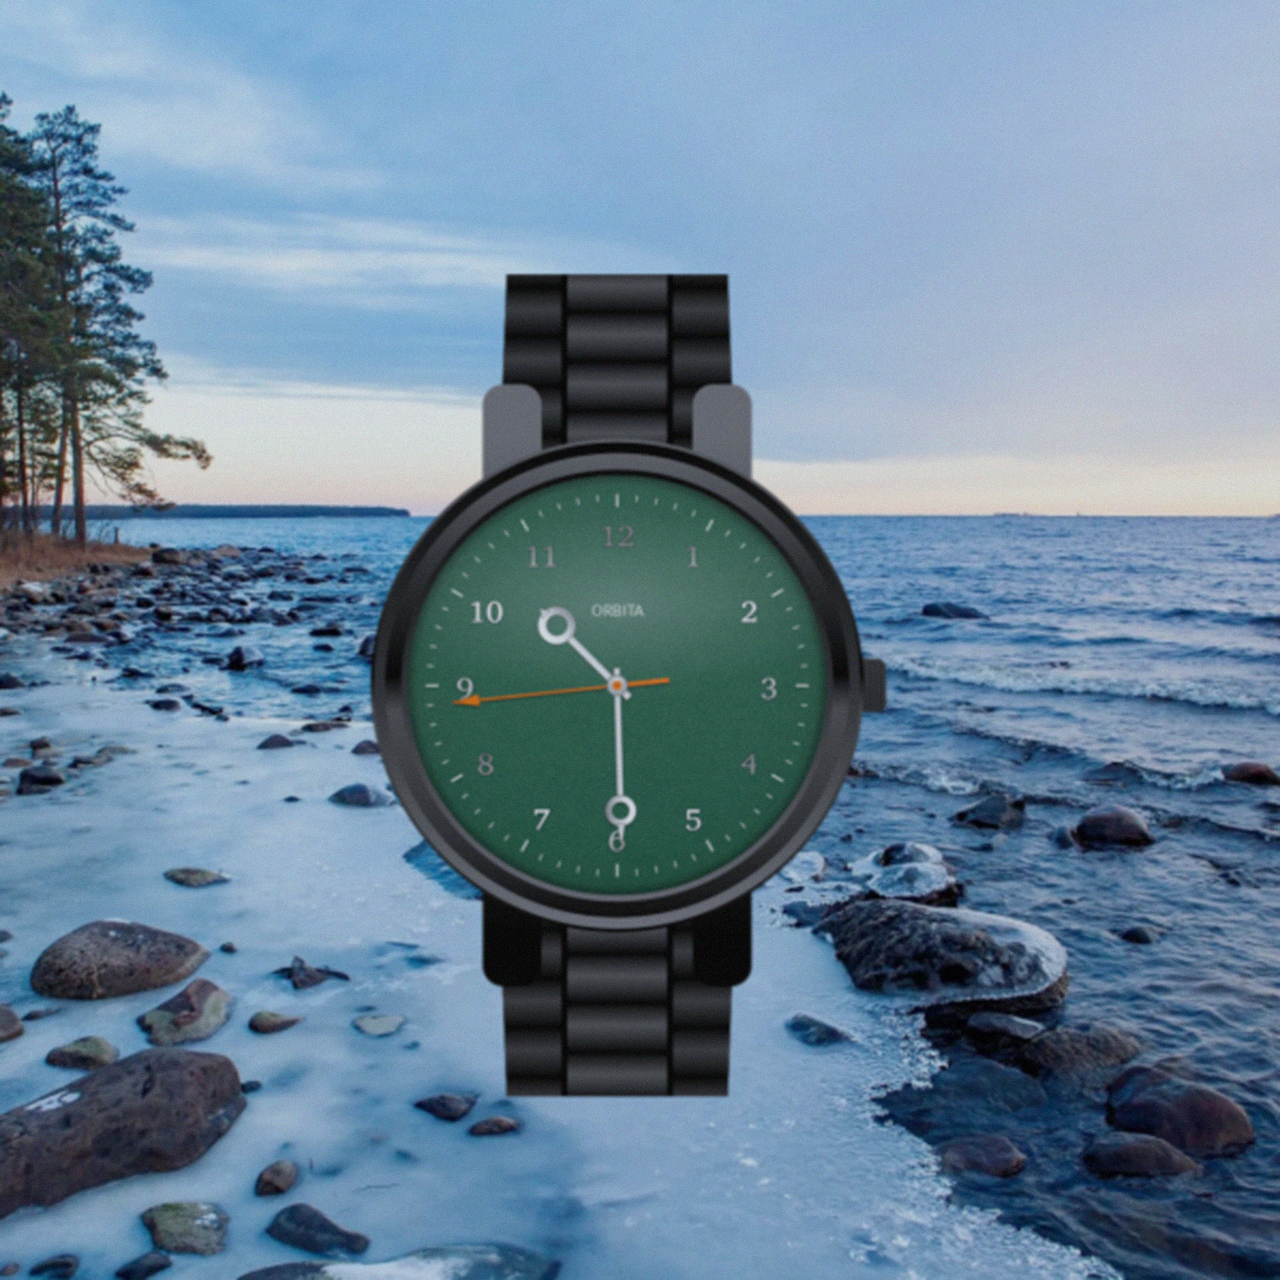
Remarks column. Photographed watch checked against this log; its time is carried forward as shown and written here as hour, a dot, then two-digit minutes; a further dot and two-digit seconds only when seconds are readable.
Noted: 10.29.44
